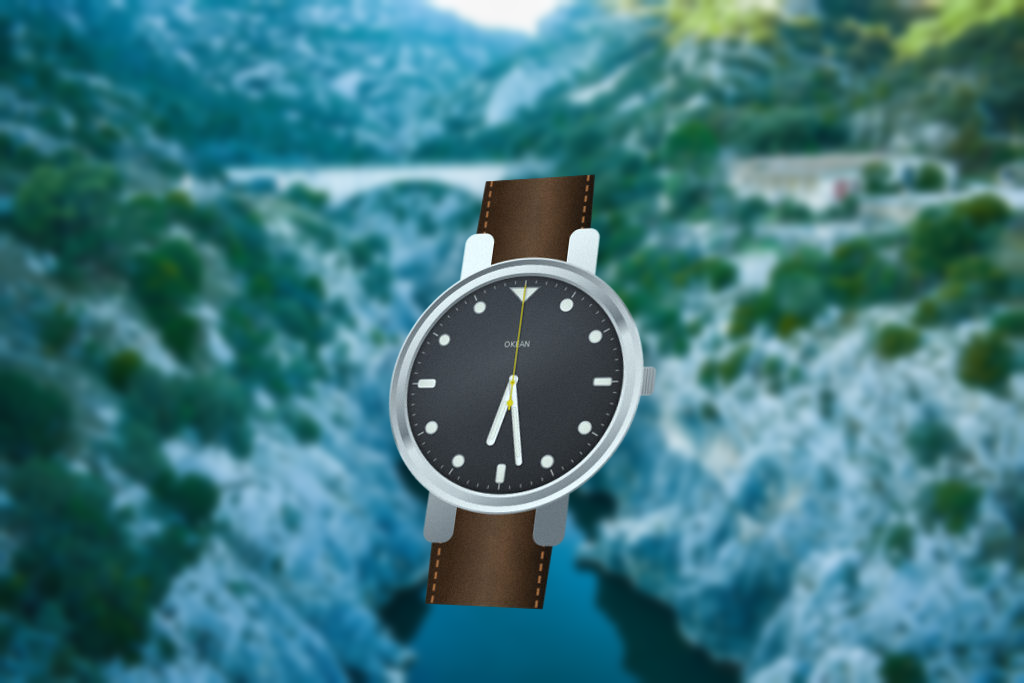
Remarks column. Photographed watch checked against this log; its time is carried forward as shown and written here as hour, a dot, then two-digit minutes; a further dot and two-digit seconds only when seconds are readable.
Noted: 6.28.00
